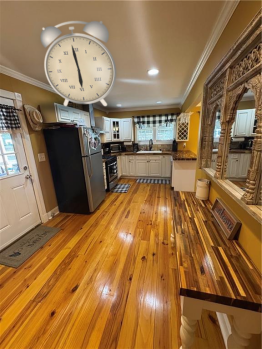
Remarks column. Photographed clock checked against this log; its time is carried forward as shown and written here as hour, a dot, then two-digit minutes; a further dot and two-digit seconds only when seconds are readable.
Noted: 5.59
